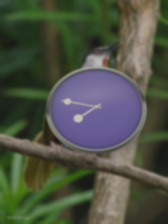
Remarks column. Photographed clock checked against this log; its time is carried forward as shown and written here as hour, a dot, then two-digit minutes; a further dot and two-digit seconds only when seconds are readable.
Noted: 7.47
